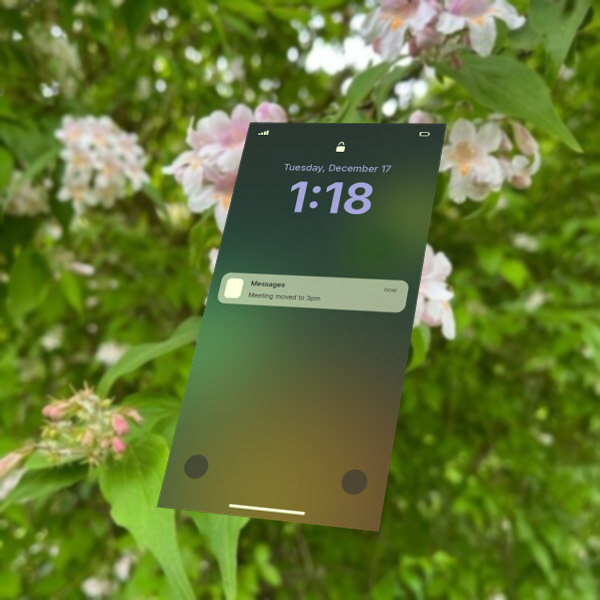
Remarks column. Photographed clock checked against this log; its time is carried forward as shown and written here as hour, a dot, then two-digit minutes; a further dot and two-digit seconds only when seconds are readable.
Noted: 1.18
